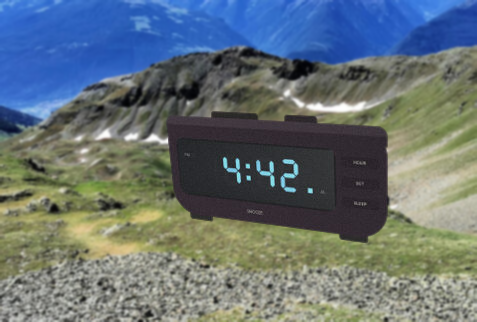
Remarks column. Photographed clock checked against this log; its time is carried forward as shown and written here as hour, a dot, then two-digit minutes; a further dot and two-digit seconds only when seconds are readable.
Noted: 4.42
